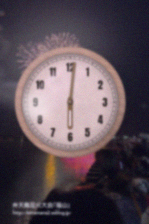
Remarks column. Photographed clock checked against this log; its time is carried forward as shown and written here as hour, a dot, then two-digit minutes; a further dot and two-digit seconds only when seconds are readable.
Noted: 6.01
